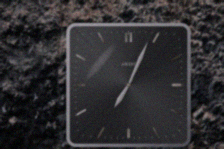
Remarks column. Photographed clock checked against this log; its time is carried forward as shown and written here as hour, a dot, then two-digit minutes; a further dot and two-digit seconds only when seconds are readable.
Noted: 7.04
